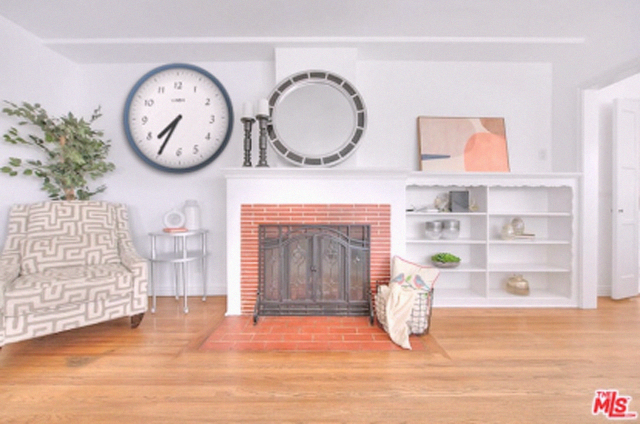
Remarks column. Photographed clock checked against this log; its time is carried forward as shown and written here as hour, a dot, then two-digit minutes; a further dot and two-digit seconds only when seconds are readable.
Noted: 7.35
